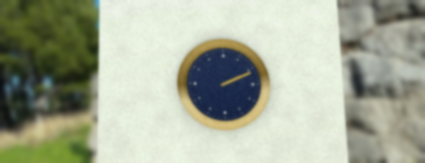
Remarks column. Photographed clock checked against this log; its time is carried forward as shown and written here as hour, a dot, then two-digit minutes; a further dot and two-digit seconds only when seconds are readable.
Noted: 2.11
